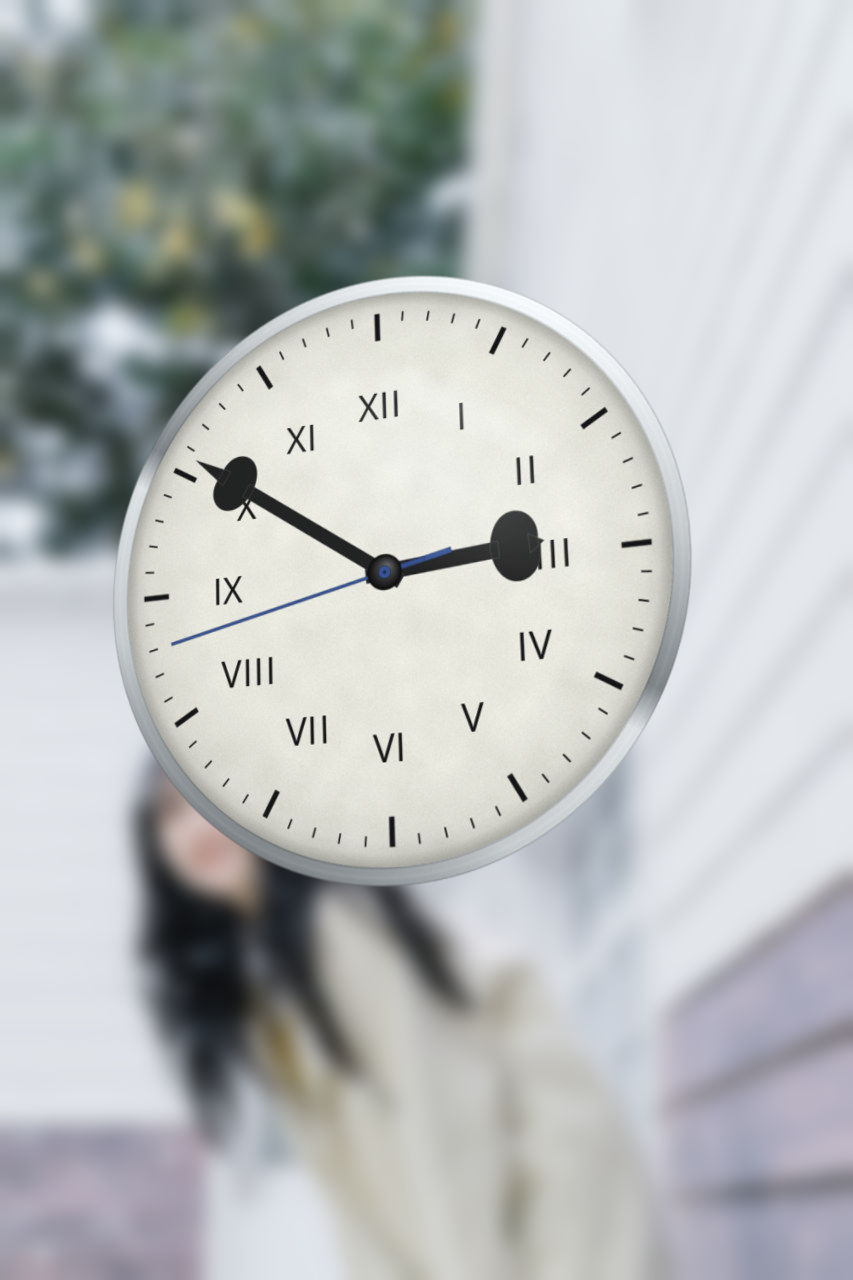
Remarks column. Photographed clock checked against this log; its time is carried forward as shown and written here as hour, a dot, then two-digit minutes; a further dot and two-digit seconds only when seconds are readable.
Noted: 2.50.43
